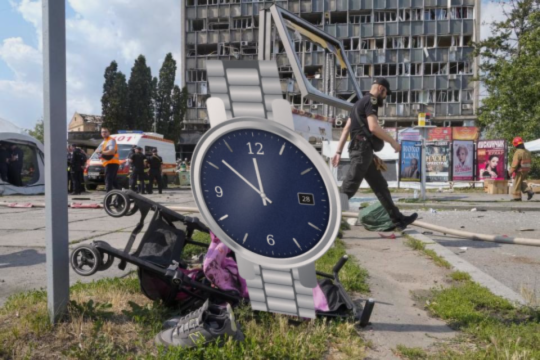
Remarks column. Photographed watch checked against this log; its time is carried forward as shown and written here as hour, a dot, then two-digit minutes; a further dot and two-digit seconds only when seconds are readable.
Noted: 11.52
